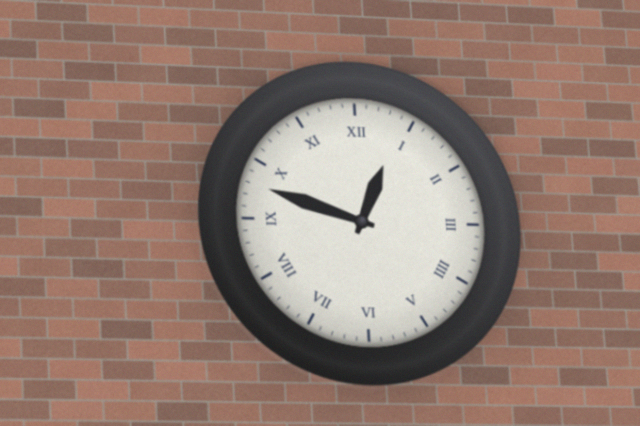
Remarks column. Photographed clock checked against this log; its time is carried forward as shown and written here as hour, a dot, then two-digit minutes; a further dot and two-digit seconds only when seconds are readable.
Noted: 12.48
